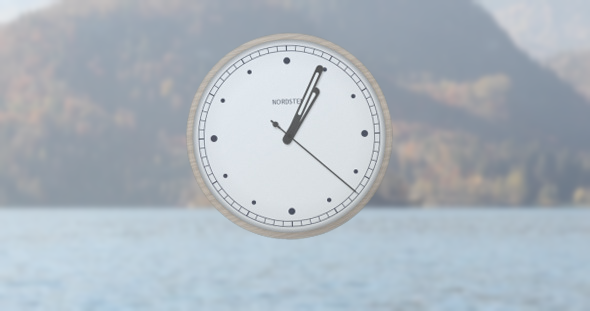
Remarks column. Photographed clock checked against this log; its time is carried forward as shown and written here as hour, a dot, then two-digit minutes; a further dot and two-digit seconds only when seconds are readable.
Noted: 1.04.22
